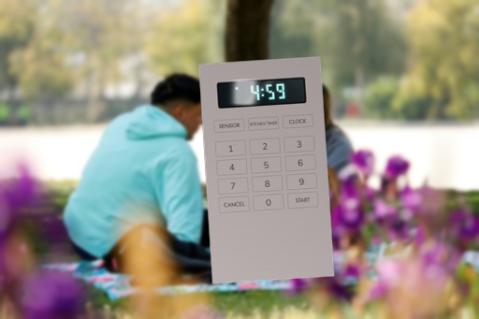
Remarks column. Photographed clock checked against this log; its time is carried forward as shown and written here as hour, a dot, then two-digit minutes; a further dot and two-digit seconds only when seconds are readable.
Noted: 4.59
